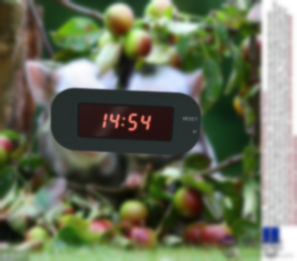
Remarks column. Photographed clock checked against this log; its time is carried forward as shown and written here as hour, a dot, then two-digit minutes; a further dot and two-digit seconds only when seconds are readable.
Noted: 14.54
